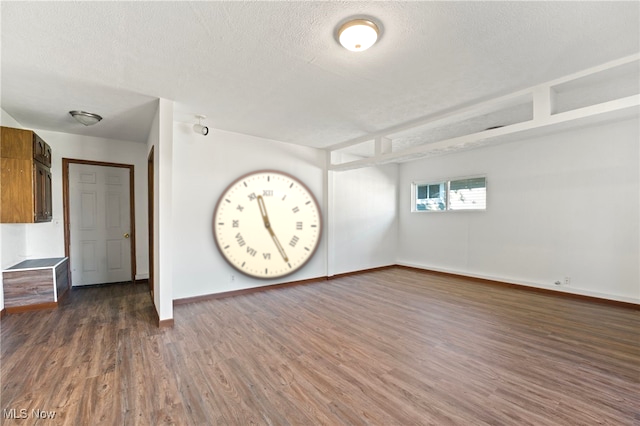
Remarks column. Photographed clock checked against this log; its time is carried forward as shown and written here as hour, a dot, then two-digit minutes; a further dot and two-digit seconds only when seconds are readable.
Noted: 11.25
